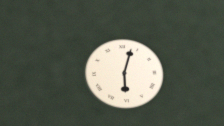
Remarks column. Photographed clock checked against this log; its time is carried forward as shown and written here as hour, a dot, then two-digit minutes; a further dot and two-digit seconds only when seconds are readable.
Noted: 6.03
